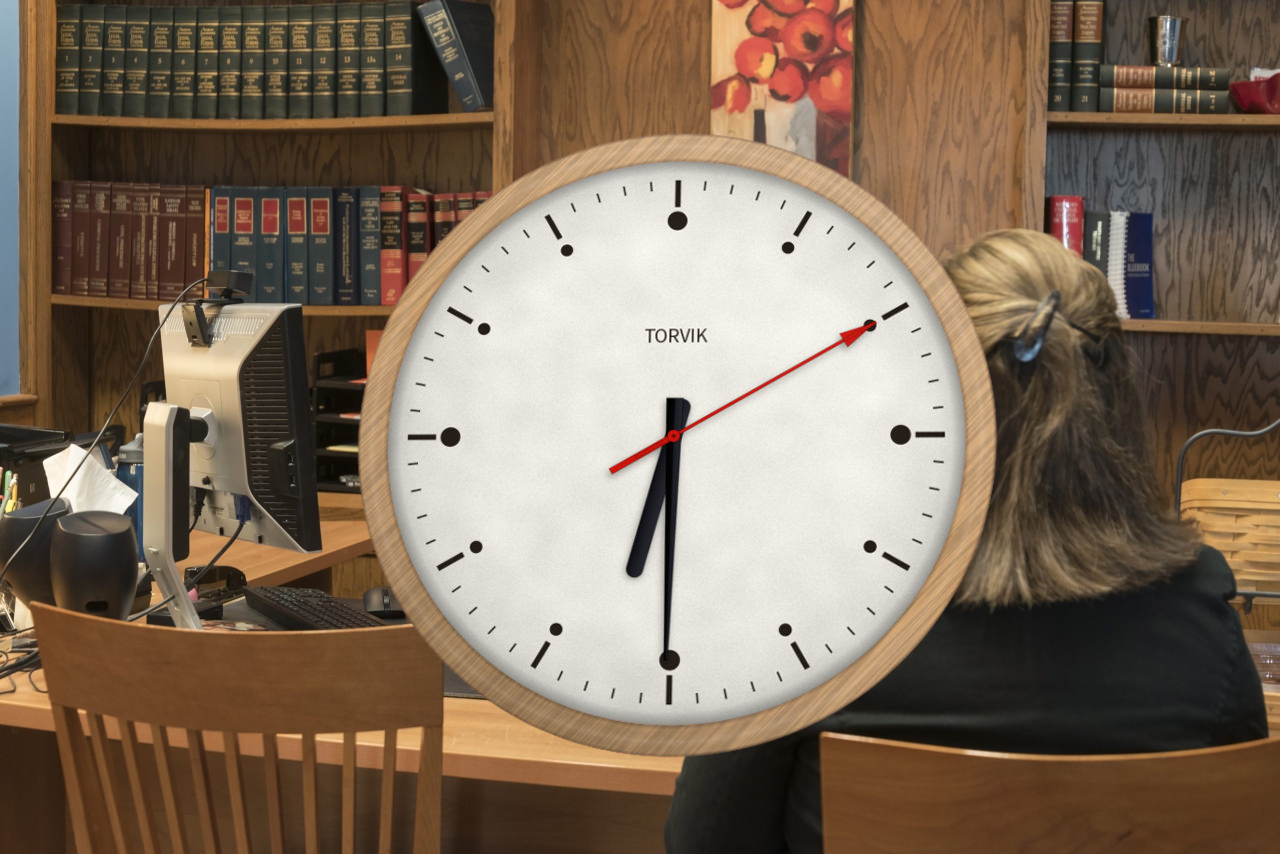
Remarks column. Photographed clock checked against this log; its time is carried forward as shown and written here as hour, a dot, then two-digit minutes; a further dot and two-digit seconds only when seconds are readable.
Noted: 6.30.10
